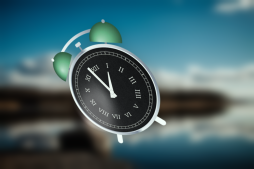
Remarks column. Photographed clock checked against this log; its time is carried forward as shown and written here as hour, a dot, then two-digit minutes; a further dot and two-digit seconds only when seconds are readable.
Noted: 12.58
